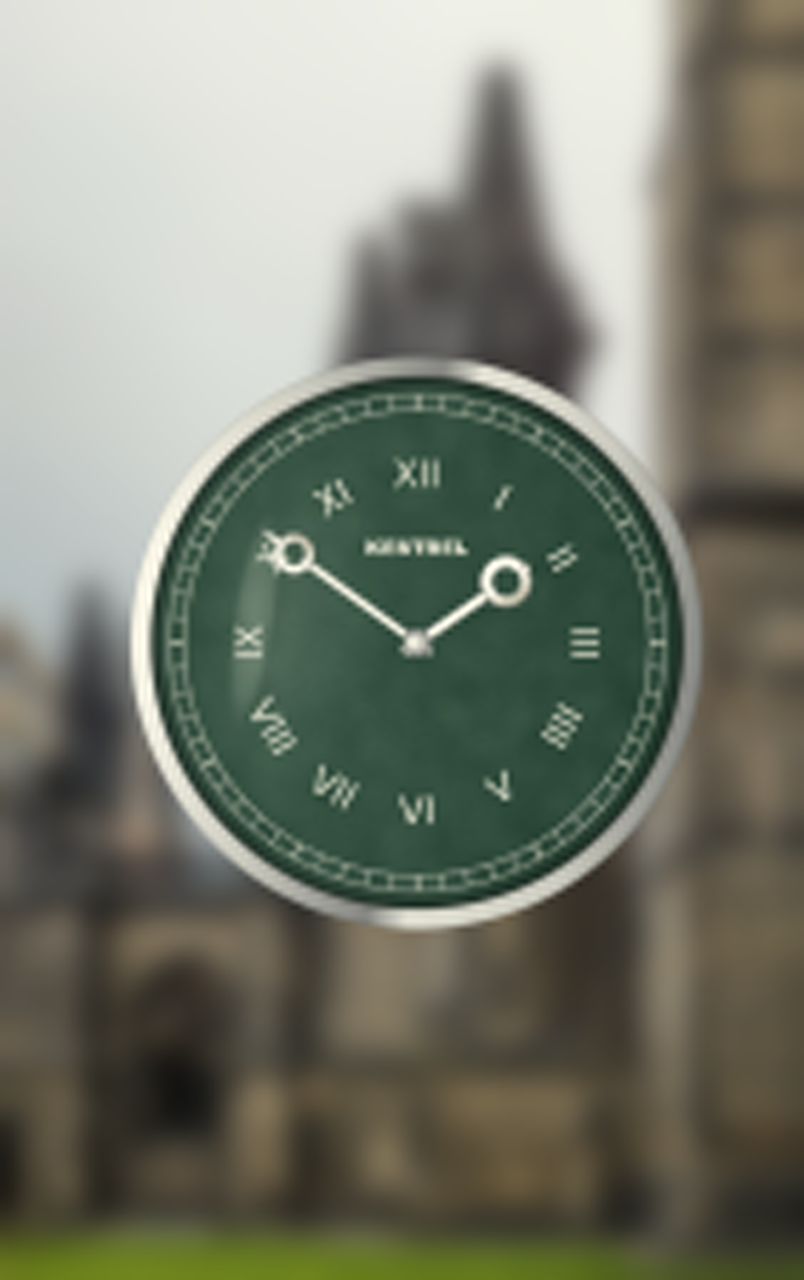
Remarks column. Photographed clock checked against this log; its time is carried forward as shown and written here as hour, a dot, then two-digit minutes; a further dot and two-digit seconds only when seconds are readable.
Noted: 1.51
